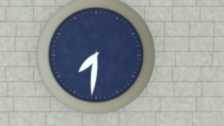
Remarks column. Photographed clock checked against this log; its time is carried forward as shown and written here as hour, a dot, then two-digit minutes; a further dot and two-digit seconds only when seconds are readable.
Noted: 7.31
